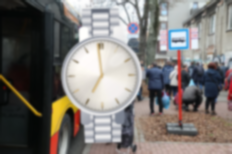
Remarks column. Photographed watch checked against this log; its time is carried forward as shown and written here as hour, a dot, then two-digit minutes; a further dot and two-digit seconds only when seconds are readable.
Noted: 6.59
